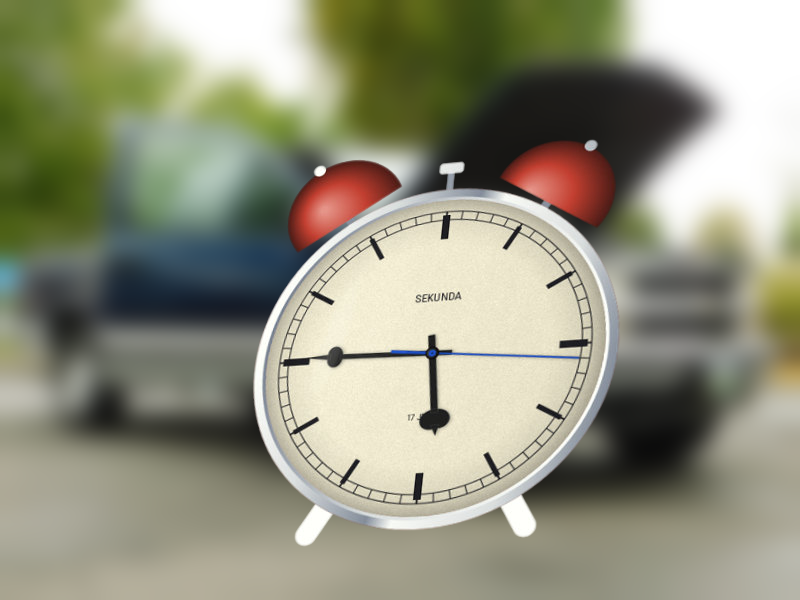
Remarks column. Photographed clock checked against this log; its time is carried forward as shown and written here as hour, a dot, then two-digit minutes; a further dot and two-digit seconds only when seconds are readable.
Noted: 5.45.16
